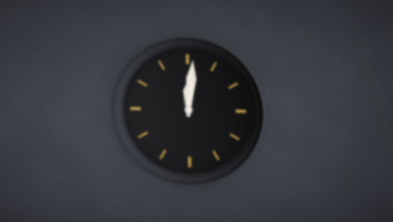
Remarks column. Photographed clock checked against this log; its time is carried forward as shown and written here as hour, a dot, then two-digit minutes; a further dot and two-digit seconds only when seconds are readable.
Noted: 12.01
